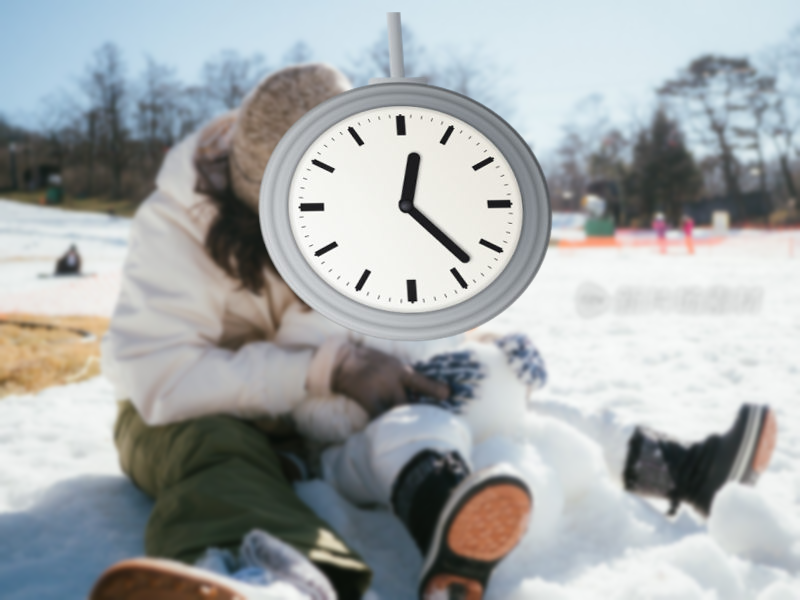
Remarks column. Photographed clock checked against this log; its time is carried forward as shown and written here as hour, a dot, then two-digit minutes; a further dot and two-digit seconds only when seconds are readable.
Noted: 12.23
